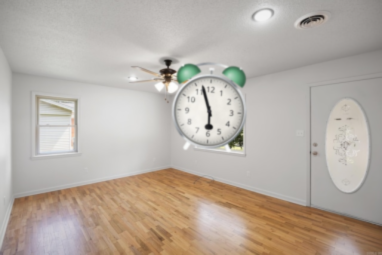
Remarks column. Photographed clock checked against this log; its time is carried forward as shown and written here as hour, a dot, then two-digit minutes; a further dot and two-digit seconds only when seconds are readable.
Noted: 5.57
